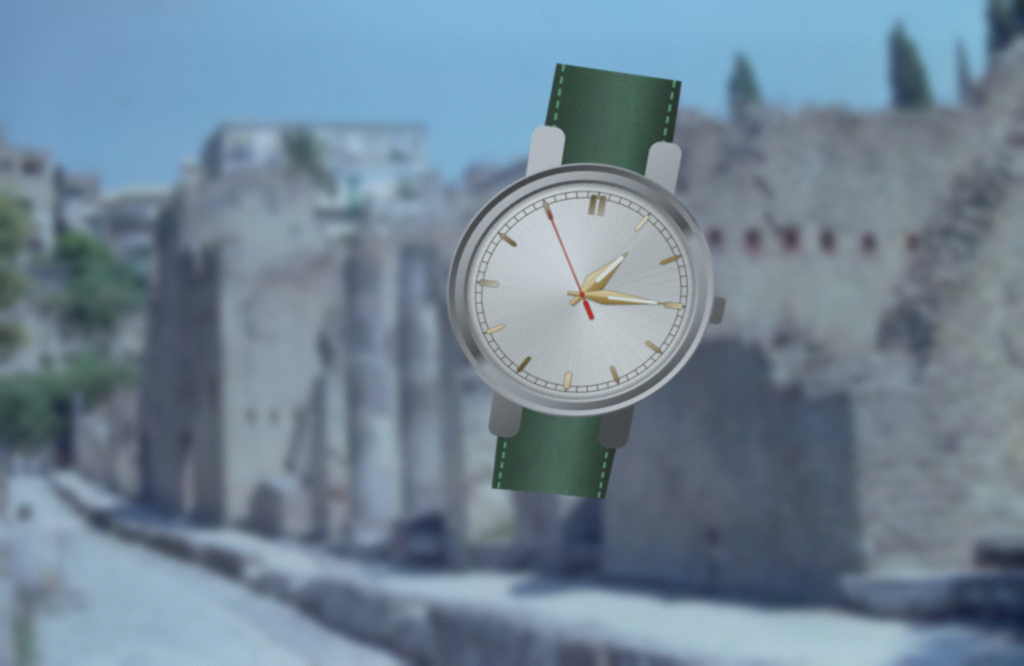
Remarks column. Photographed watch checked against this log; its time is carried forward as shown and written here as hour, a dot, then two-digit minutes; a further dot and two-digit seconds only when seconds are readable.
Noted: 1.14.55
